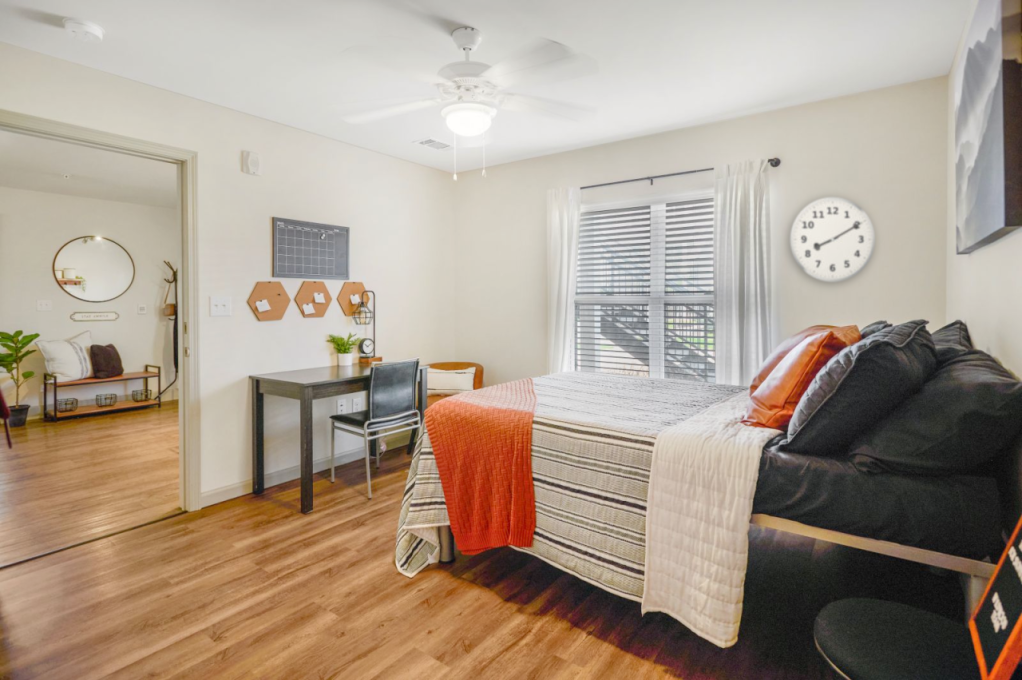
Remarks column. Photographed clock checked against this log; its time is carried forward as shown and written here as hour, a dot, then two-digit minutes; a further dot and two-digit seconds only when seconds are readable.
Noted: 8.10
